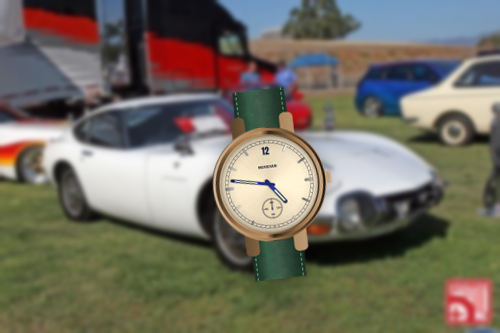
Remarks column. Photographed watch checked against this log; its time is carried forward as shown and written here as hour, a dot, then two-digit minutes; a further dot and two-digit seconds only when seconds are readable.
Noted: 4.47
